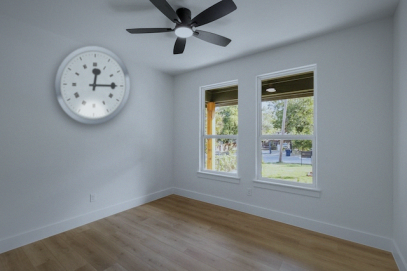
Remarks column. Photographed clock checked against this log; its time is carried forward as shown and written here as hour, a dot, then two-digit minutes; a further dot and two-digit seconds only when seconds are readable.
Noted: 12.15
